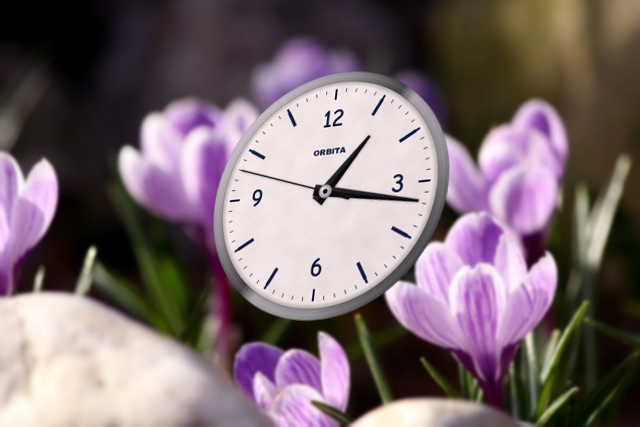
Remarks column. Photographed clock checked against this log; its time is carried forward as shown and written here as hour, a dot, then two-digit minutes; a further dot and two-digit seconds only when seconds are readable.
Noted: 1.16.48
